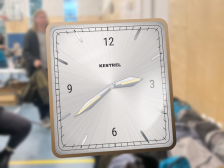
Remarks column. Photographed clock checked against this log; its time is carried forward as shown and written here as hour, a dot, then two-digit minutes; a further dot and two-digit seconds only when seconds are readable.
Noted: 2.39
